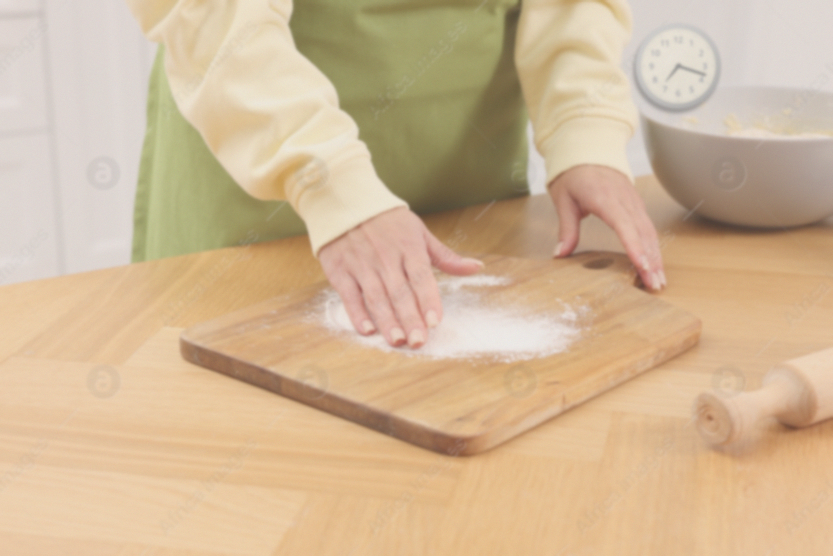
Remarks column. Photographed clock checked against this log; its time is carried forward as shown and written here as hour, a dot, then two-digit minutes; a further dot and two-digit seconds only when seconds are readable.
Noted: 7.18
